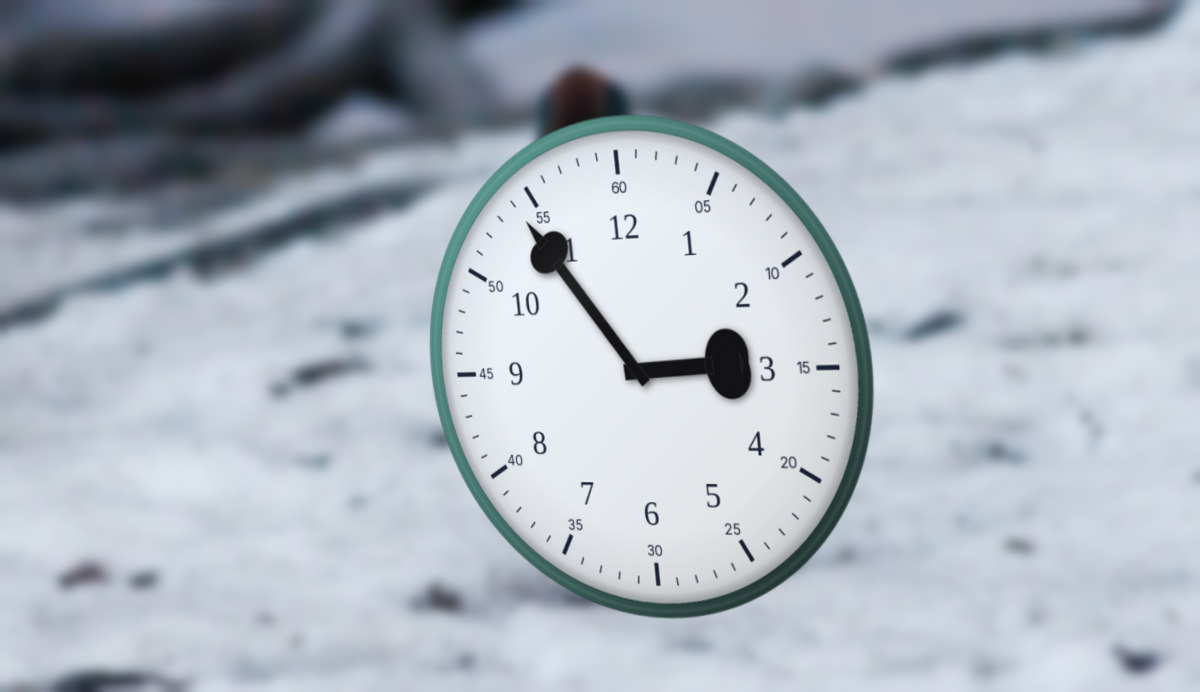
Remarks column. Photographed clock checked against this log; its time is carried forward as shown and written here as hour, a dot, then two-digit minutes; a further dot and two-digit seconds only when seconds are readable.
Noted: 2.54
